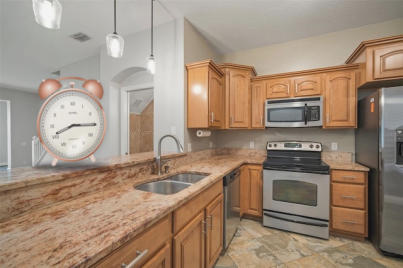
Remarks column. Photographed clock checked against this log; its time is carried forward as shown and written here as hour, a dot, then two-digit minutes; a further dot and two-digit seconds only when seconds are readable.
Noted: 8.15
